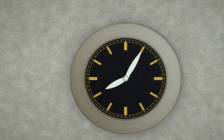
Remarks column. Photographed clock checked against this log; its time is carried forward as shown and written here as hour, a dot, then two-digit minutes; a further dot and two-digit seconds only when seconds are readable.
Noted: 8.05
